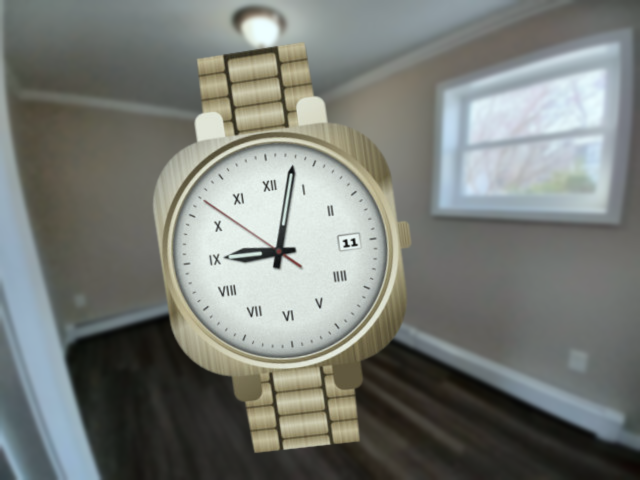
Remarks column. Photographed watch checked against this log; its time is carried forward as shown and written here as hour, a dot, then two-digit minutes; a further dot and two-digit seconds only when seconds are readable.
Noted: 9.02.52
